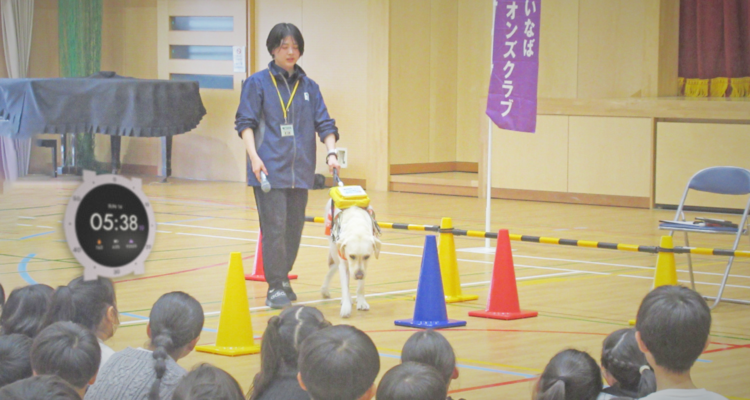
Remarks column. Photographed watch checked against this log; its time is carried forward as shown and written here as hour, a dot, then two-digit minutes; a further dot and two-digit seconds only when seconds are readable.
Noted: 5.38
